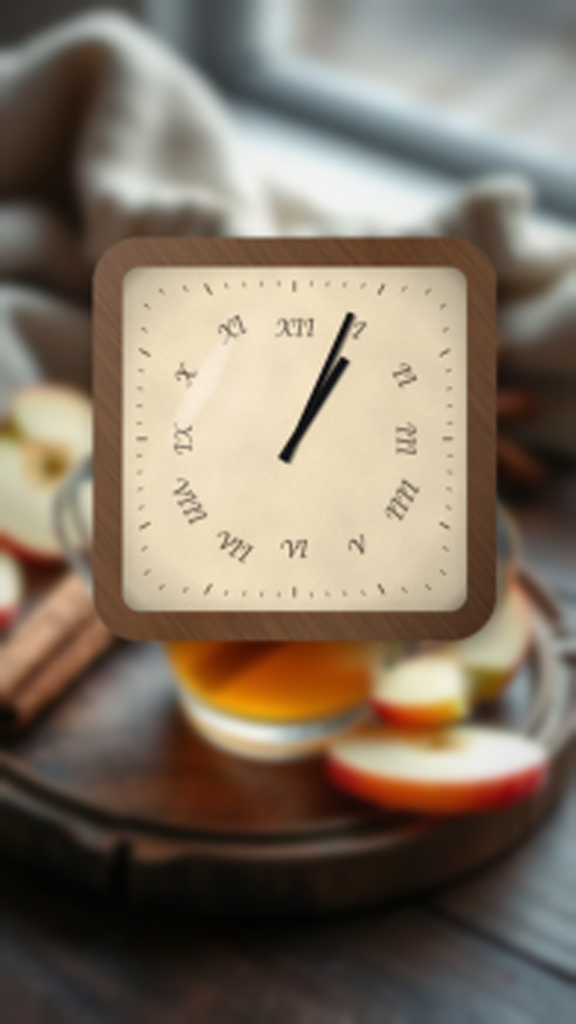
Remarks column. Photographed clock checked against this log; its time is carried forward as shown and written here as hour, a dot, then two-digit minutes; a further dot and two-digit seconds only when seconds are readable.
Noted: 1.04
